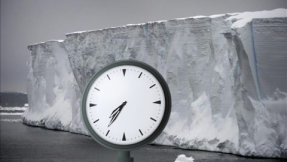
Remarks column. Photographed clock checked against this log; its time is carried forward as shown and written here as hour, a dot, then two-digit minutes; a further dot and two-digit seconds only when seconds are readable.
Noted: 7.36
